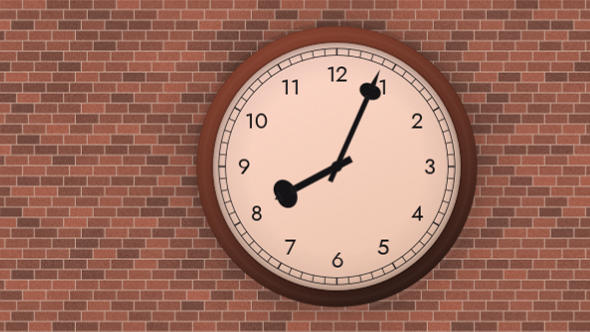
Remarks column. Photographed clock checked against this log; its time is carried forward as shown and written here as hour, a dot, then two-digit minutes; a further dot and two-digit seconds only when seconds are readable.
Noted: 8.04
